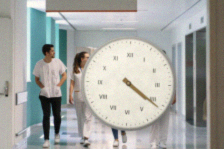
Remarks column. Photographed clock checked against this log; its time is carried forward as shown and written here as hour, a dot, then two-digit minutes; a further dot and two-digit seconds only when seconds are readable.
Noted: 4.21
